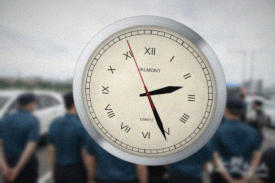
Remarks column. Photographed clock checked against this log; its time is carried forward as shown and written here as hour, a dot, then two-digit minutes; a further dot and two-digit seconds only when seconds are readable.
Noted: 2.25.56
